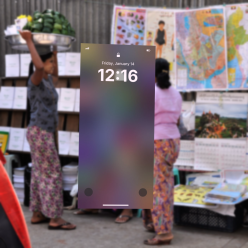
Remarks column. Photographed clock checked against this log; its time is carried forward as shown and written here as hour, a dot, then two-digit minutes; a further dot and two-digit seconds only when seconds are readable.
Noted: 12.16
